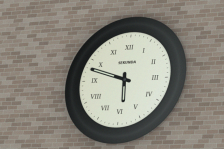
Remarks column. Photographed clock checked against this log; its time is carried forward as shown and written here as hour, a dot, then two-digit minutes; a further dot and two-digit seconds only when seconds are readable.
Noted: 5.48
